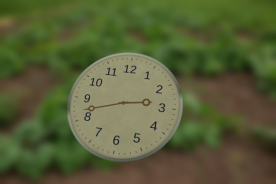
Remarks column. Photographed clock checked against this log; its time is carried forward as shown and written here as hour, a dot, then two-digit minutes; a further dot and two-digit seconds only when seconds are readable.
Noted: 2.42
